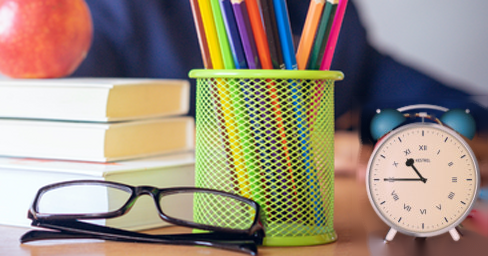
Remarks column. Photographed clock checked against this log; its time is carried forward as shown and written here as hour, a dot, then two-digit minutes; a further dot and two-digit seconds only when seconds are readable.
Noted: 10.45
